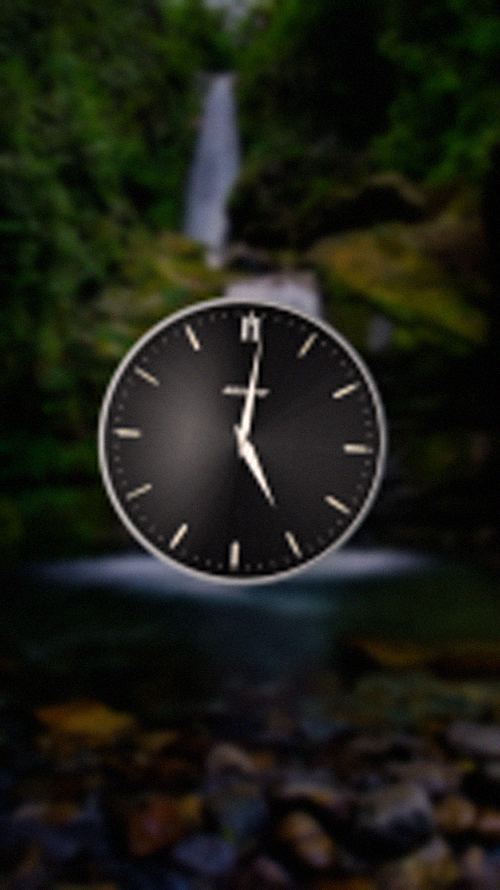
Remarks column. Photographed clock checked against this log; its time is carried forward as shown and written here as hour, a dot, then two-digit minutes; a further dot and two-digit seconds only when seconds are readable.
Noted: 5.01
